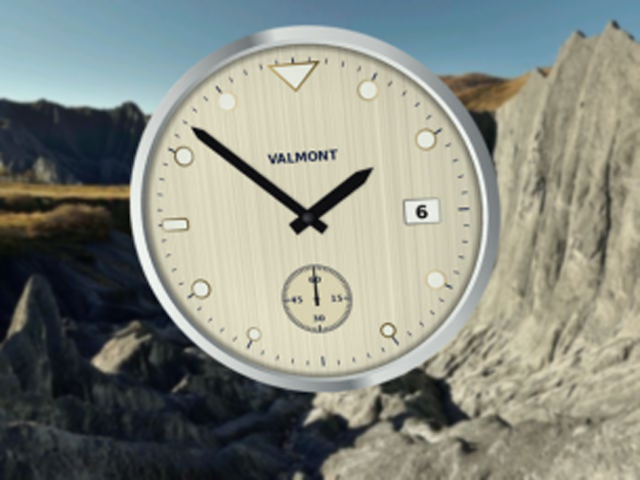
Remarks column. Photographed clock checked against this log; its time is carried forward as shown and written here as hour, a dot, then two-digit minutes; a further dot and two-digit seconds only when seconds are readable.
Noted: 1.52
